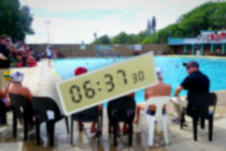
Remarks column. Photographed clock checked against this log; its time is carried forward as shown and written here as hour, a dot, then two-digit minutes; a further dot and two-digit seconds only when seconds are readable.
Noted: 6.37
